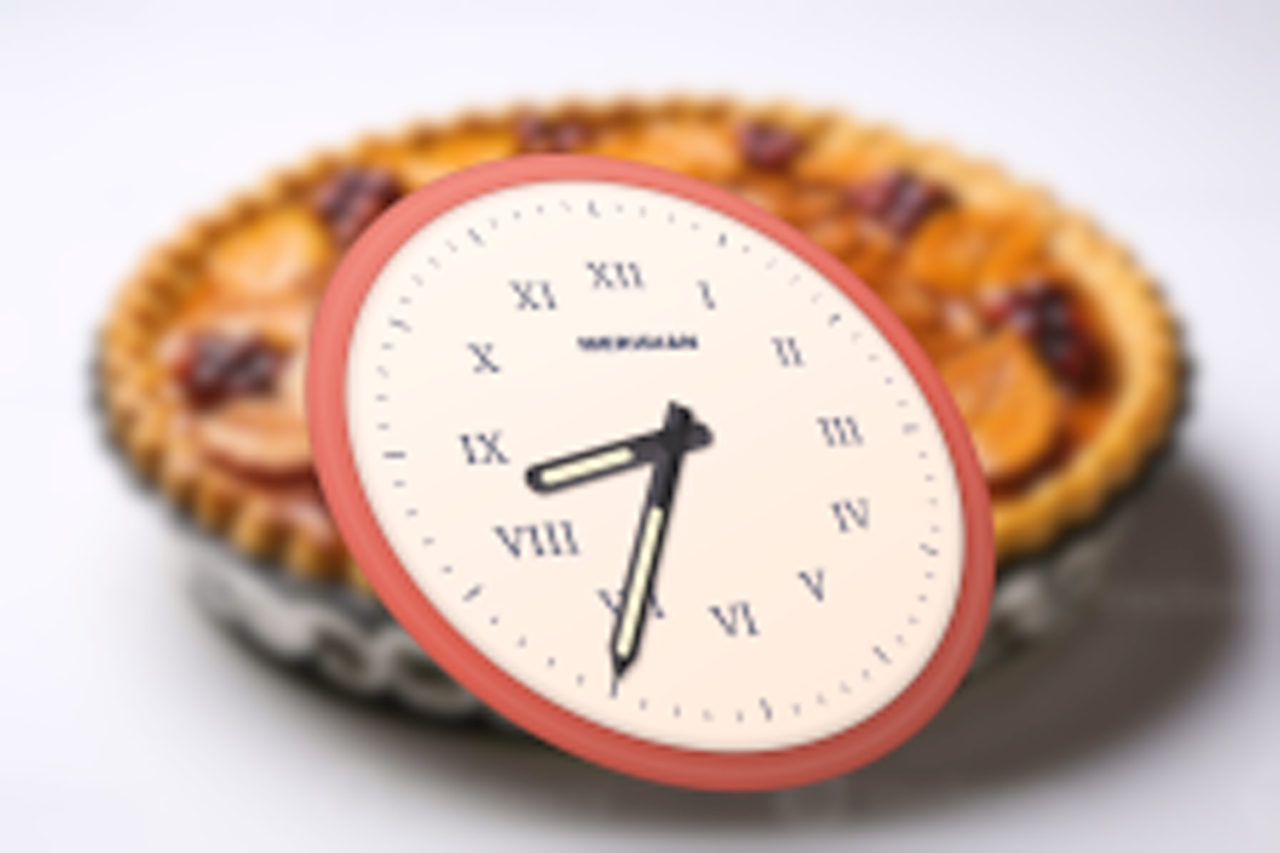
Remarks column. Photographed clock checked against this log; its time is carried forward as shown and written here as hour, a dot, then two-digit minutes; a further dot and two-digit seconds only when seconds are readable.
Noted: 8.35
